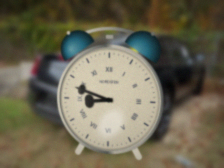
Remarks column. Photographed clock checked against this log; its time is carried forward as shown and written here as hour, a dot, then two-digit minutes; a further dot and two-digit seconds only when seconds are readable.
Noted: 8.48
